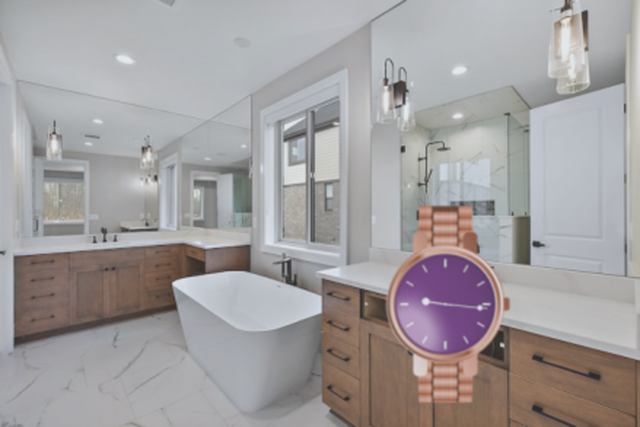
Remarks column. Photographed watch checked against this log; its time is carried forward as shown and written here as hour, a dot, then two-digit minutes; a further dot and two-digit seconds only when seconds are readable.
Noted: 9.16
